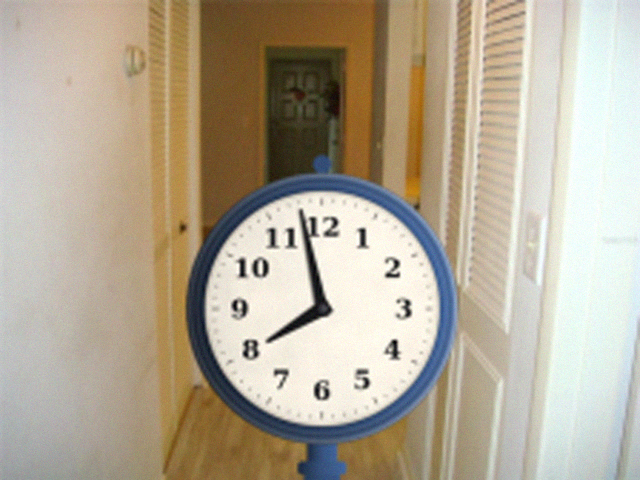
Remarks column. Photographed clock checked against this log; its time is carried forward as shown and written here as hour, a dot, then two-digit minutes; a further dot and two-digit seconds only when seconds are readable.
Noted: 7.58
